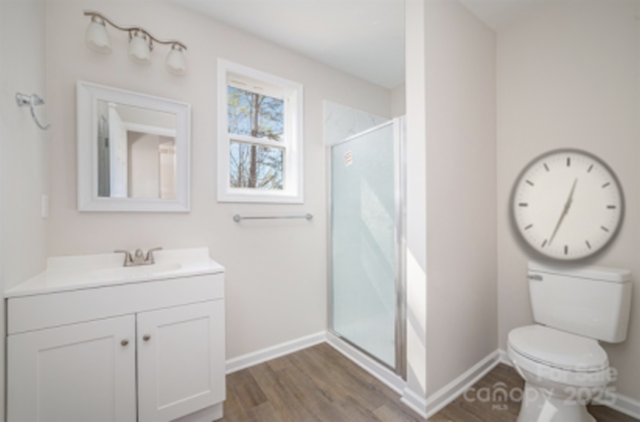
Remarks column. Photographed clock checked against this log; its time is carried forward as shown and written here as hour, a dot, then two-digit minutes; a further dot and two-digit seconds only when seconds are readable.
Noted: 12.34
